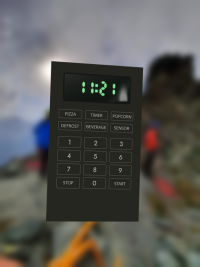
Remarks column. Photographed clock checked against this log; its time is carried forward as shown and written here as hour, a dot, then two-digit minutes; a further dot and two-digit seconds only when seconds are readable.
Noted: 11.21
